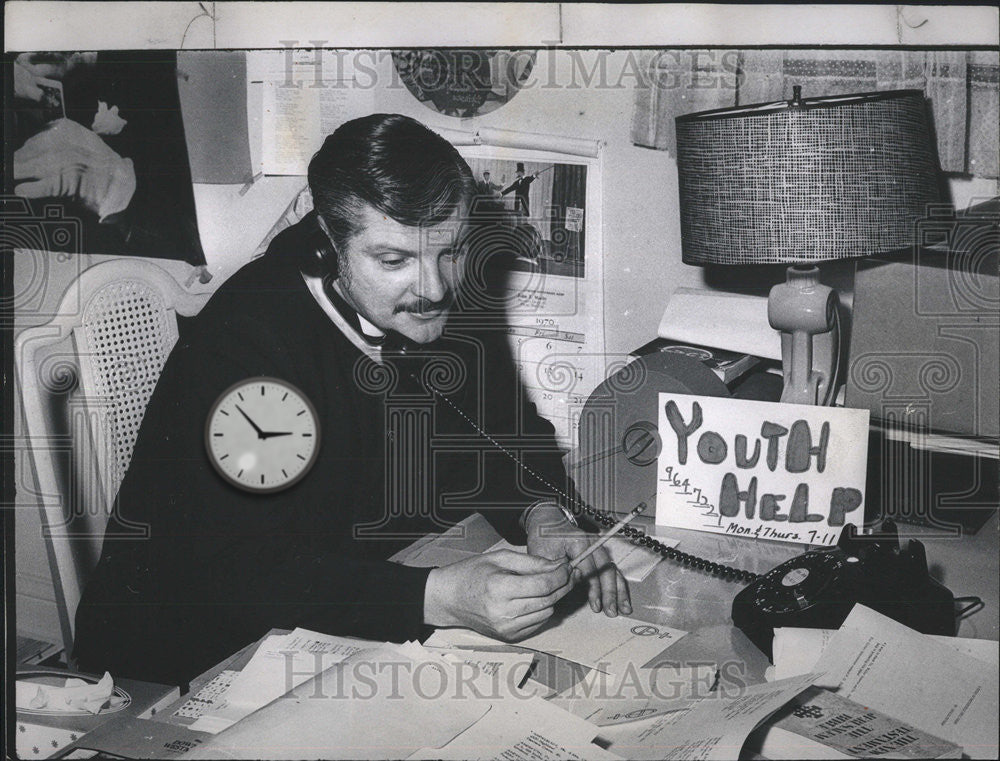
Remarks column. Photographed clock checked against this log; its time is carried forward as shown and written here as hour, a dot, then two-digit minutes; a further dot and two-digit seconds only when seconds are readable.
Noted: 2.53
